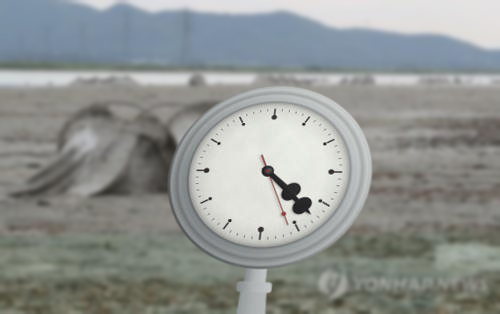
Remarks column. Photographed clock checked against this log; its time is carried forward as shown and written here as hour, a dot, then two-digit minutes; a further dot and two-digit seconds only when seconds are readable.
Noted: 4.22.26
